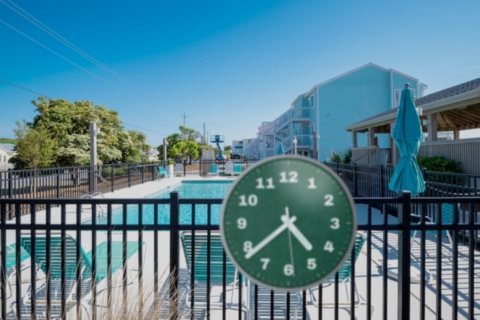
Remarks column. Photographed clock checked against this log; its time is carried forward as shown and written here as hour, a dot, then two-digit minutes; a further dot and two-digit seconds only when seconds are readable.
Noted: 4.38.29
